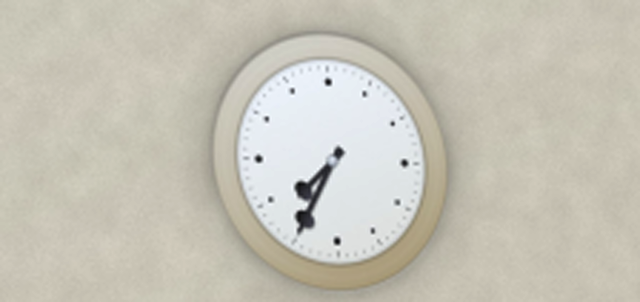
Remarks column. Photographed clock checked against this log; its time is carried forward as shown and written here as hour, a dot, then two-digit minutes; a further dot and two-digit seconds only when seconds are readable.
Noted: 7.35
